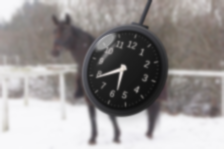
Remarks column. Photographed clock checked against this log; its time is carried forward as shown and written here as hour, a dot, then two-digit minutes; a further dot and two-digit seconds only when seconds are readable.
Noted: 5.39
